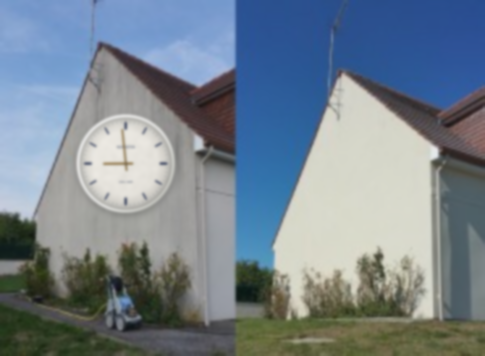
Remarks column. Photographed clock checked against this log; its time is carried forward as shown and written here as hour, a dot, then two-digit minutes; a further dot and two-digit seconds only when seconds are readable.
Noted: 8.59
